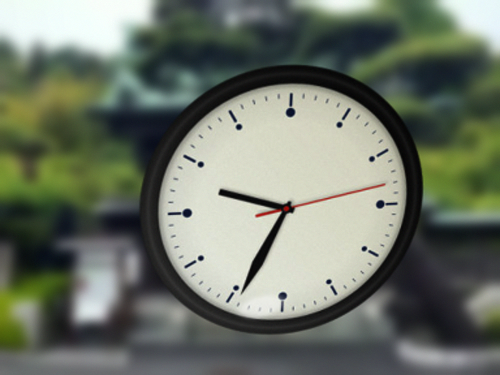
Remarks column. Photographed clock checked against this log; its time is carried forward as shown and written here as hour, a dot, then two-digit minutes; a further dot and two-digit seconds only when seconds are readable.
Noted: 9.34.13
